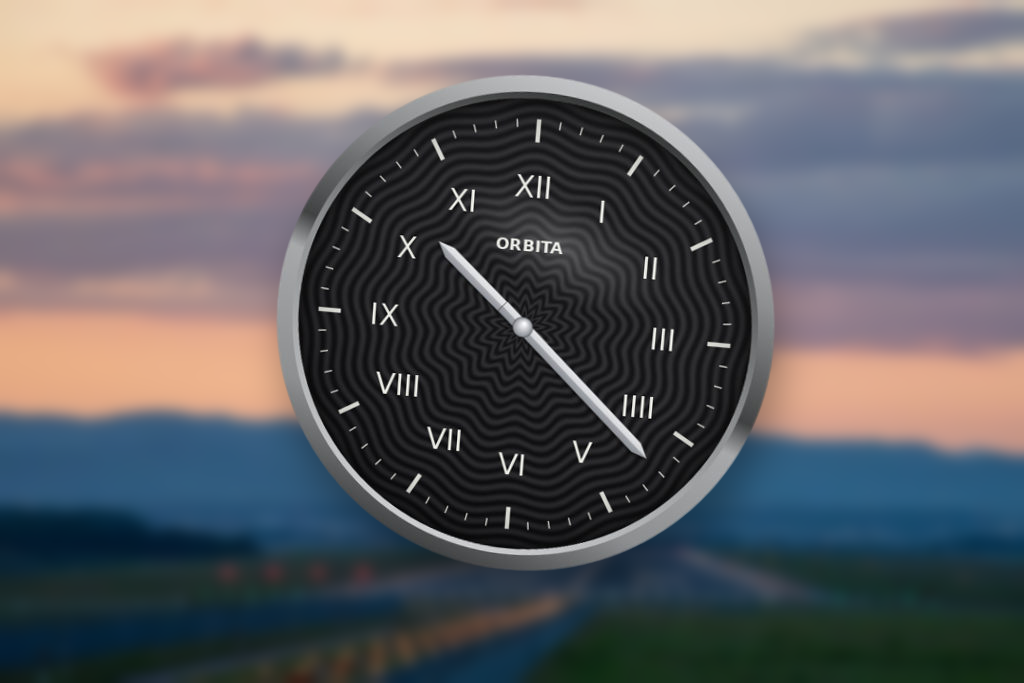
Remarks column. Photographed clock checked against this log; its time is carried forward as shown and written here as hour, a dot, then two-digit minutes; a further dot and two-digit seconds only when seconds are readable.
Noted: 10.22
